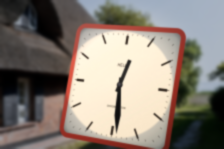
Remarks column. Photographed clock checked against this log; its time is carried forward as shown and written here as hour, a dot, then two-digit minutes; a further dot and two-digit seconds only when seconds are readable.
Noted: 12.29
